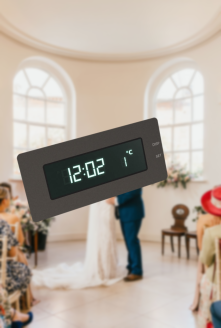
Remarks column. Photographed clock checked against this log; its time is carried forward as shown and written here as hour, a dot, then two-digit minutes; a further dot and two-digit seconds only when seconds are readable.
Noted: 12.02
